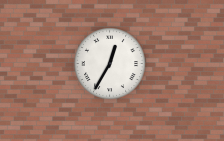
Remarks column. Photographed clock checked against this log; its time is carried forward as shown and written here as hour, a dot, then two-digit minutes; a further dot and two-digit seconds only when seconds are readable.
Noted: 12.35
